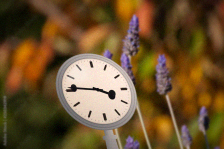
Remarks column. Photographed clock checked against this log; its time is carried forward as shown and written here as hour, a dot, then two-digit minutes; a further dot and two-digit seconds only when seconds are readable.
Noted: 3.46
